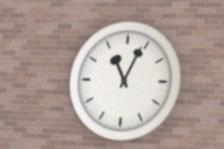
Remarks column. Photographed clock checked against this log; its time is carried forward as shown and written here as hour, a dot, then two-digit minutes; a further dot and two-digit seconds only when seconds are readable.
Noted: 11.04
